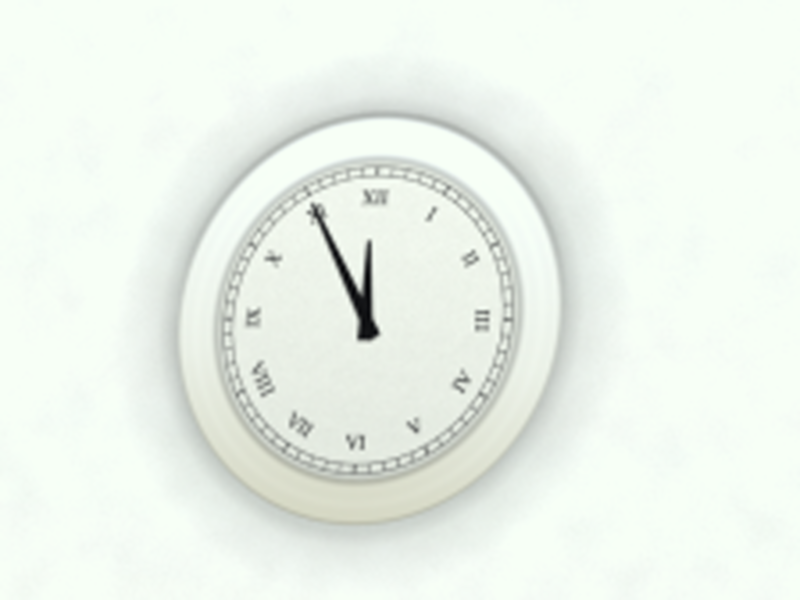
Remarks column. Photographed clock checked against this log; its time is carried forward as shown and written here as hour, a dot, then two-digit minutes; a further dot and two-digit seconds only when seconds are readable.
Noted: 11.55
